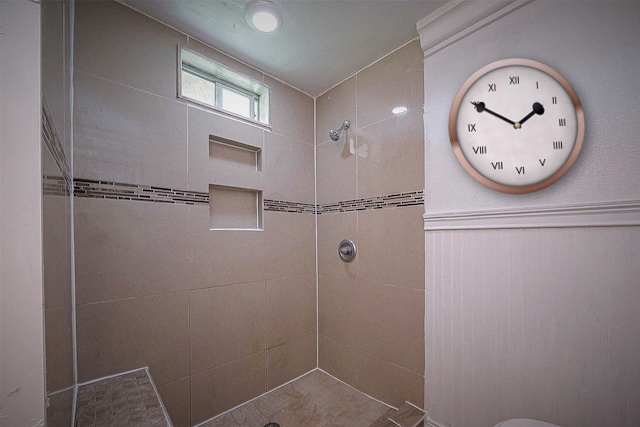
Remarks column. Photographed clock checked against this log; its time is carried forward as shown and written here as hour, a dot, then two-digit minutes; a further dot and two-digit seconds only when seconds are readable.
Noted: 1.50
